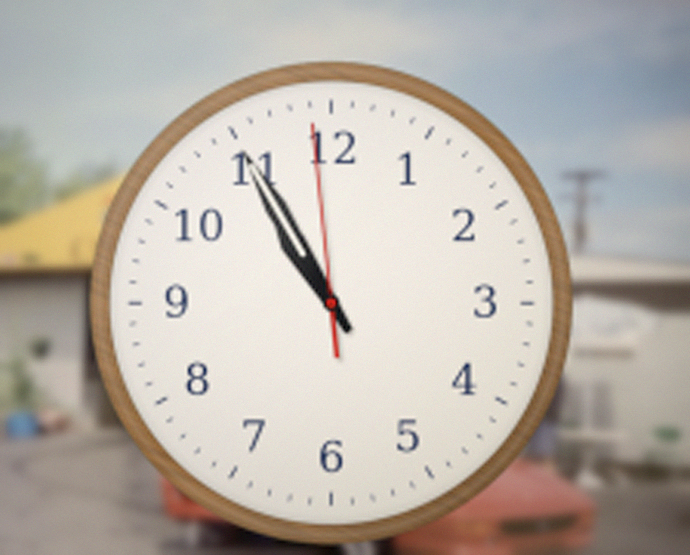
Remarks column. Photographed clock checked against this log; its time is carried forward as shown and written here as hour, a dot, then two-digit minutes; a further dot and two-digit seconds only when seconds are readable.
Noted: 10.54.59
